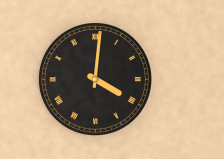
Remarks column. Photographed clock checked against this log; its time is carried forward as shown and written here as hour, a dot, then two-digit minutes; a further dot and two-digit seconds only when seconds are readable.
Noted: 4.01
